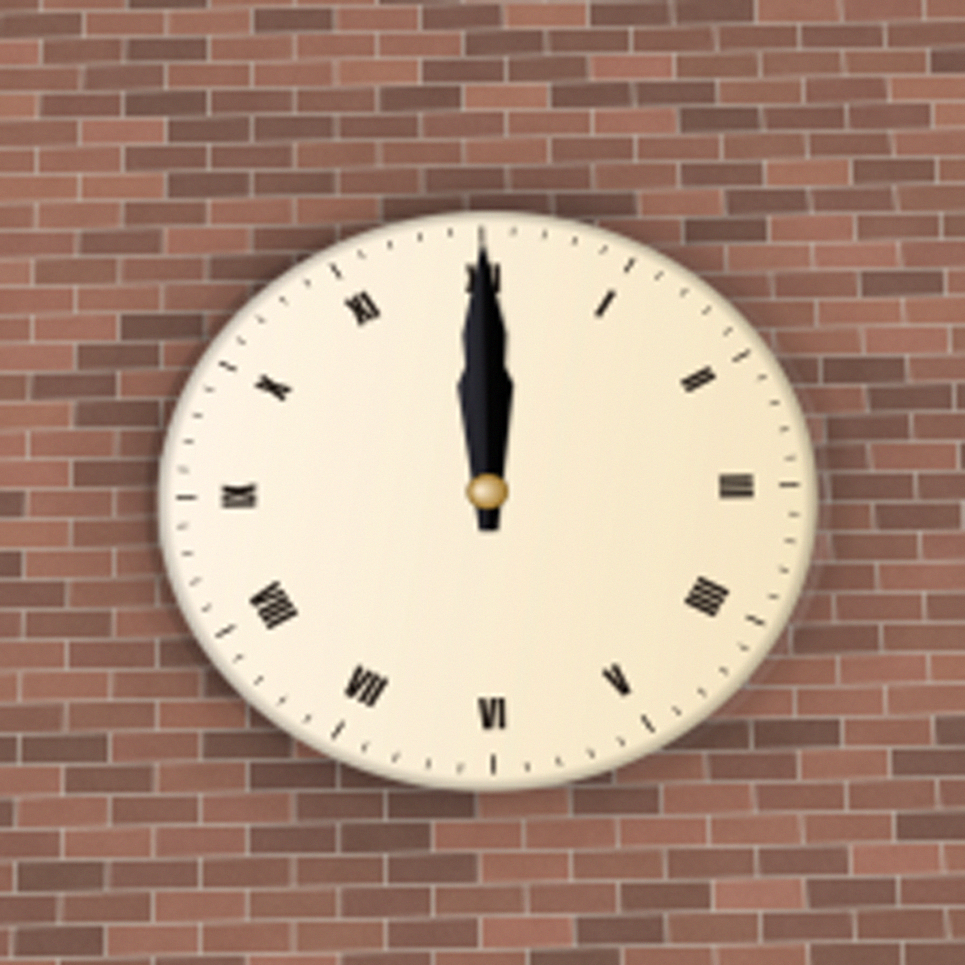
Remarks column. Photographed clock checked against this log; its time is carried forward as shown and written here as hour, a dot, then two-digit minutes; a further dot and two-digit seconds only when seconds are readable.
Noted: 12.00
